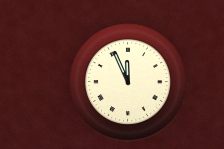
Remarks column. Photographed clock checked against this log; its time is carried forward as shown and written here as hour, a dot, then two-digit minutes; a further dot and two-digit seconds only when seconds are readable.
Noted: 11.56
